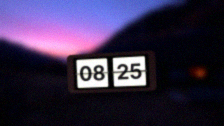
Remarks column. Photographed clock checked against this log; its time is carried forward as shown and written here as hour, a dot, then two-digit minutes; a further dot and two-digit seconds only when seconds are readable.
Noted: 8.25
